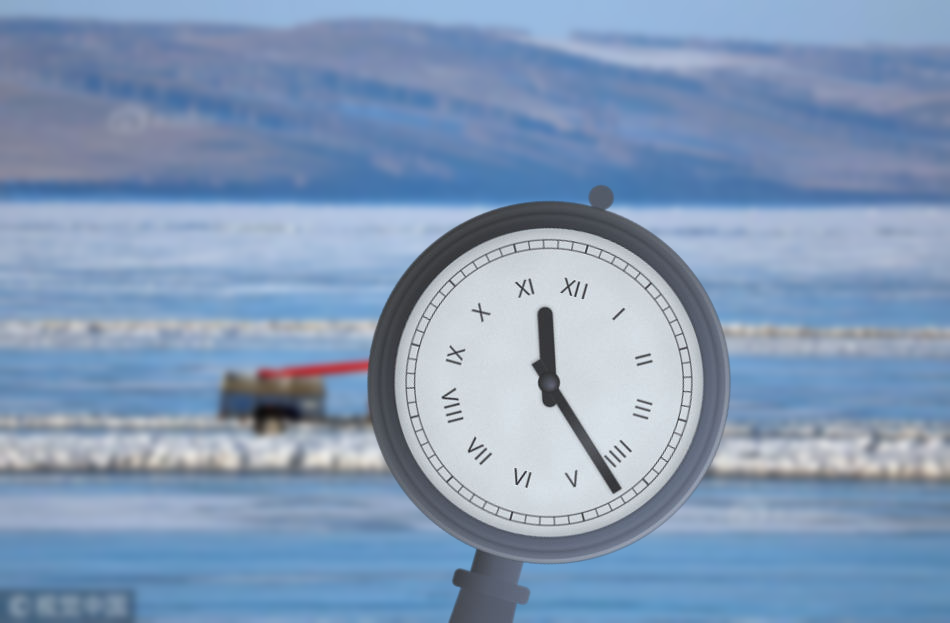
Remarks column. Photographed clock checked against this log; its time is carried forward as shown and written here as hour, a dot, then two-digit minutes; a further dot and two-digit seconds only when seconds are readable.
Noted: 11.22
